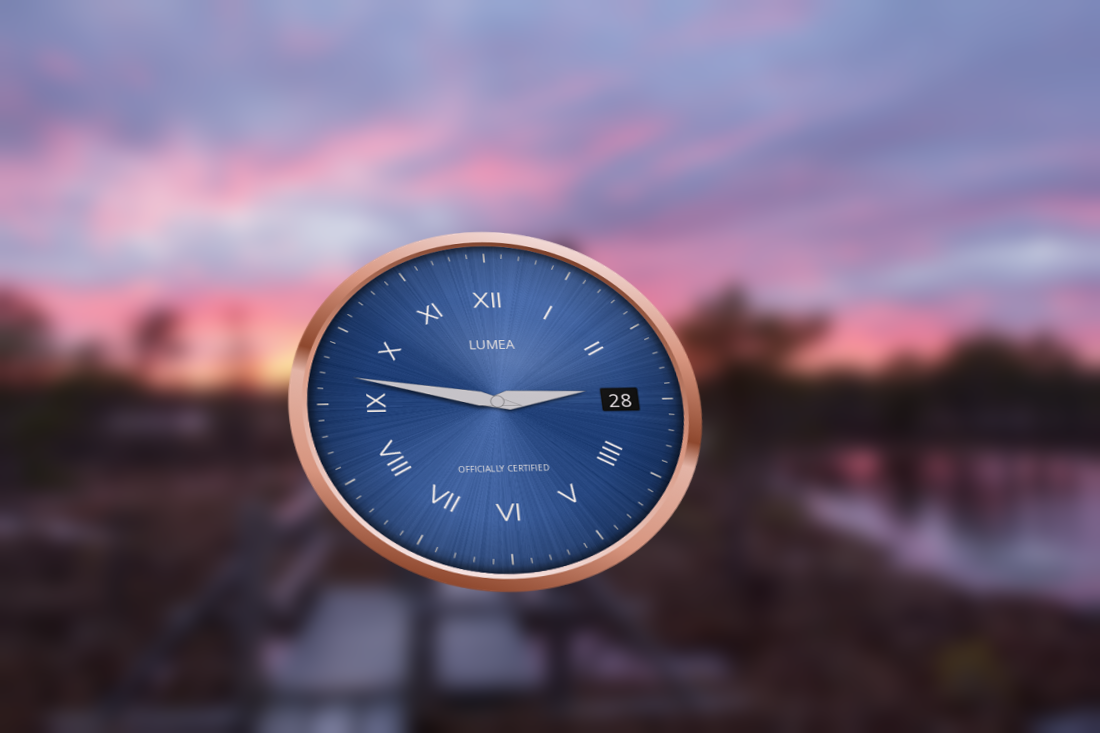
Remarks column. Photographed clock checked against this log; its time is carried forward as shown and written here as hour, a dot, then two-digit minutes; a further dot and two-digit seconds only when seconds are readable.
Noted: 2.47
